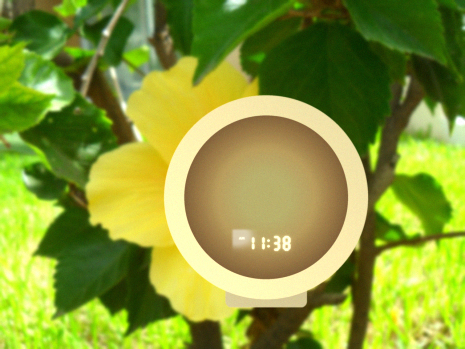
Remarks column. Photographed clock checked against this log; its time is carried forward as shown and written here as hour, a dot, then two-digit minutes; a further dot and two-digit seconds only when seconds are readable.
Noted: 11.38
